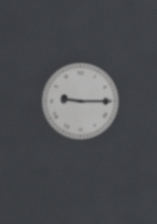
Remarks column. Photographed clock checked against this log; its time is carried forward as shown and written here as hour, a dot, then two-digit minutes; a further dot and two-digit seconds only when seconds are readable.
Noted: 9.15
